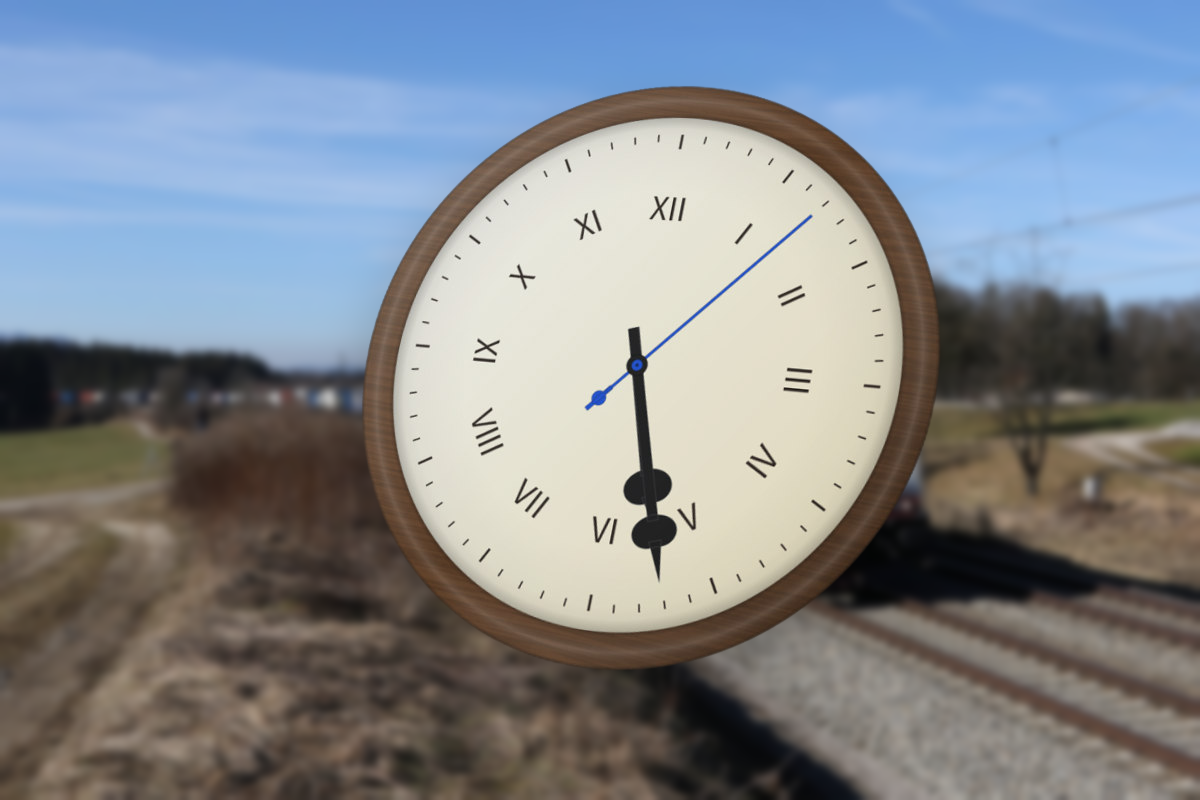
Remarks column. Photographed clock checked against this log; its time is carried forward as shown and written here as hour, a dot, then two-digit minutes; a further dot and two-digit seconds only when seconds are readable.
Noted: 5.27.07
